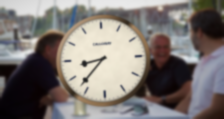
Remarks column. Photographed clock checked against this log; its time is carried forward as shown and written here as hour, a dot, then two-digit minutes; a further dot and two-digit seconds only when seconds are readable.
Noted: 8.37
